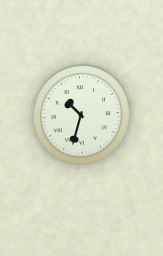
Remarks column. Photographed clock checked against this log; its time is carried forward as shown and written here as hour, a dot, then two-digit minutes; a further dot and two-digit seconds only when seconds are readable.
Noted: 10.33
